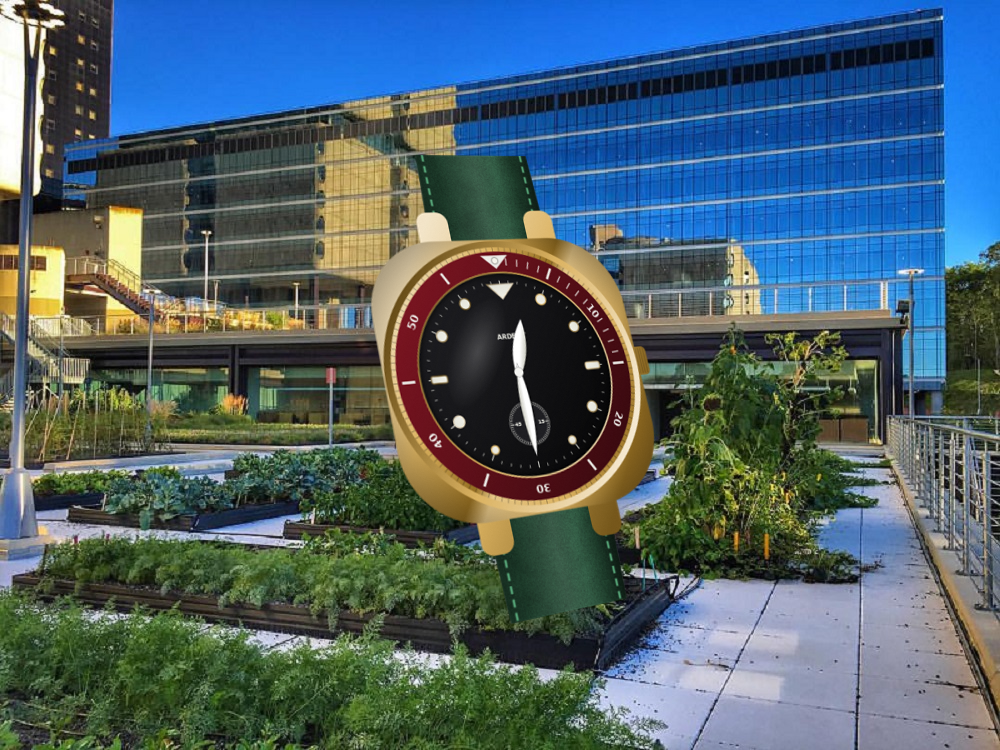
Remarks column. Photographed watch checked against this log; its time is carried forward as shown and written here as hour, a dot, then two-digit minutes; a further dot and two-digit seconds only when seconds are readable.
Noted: 12.30
